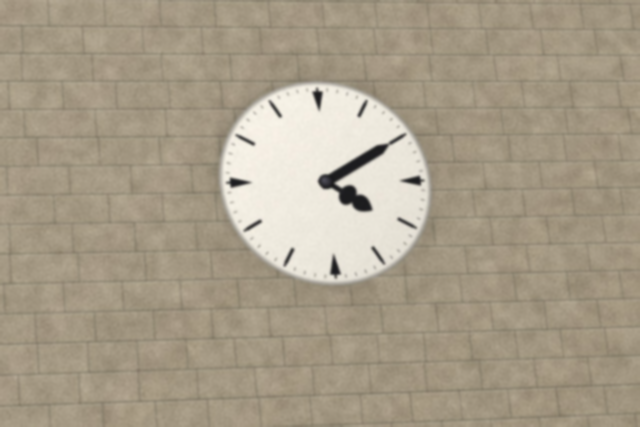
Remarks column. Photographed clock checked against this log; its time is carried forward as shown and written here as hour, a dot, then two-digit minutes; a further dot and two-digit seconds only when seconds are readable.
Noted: 4.10
